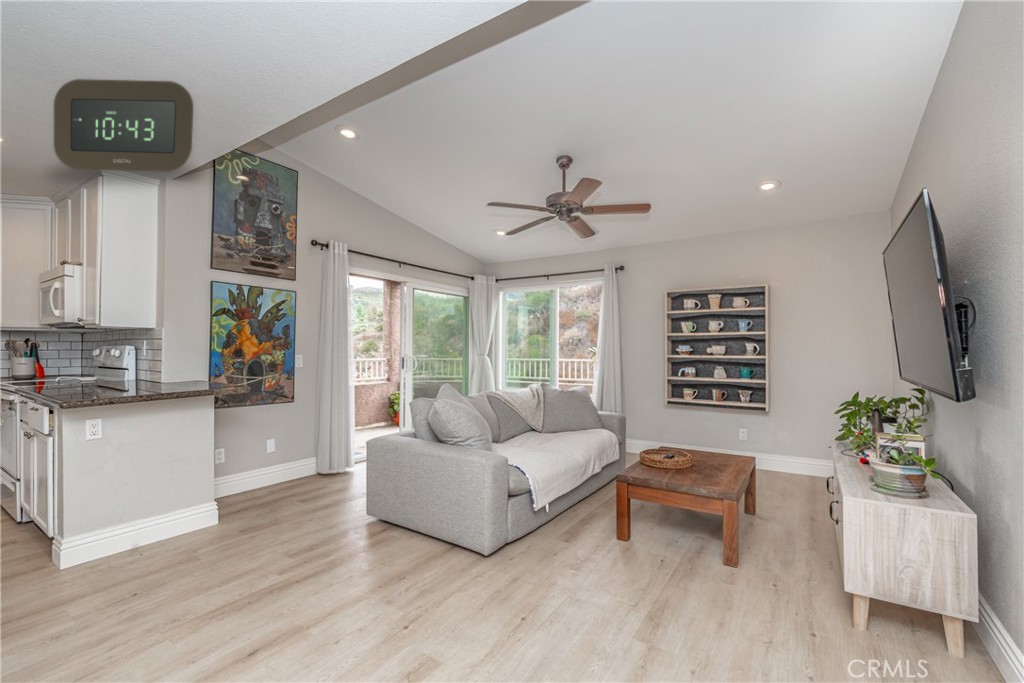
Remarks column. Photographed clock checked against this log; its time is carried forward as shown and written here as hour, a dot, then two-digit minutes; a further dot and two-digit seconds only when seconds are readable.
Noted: 10.43
